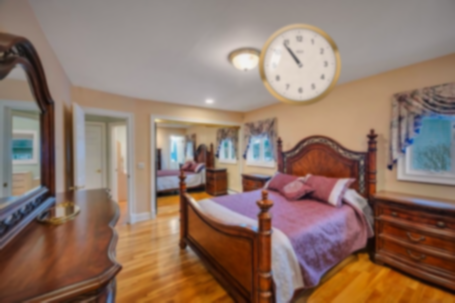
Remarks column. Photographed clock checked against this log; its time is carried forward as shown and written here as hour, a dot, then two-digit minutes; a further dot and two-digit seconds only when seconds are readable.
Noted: 10.54
